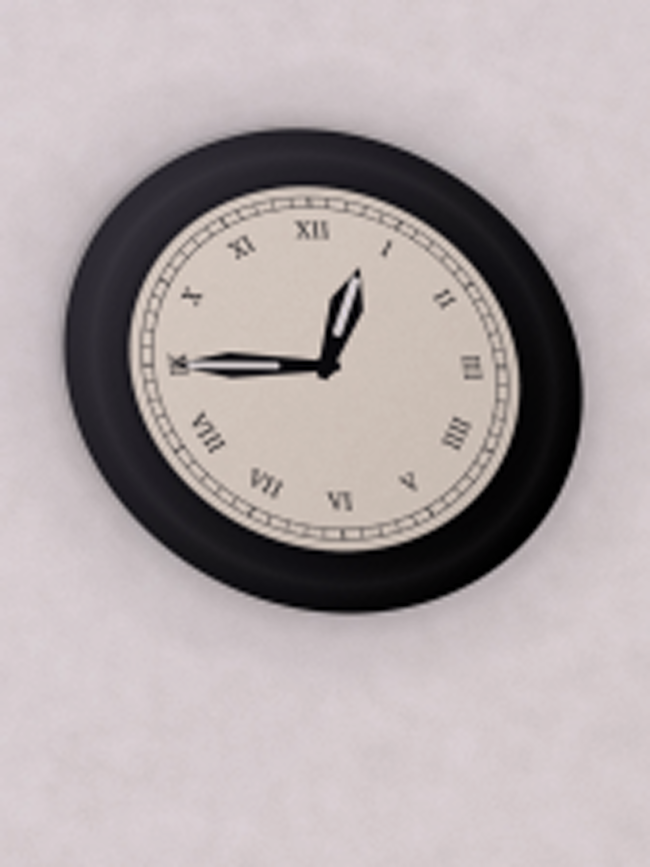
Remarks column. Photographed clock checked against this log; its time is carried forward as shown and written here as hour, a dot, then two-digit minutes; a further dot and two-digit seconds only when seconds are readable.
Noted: 12.45
